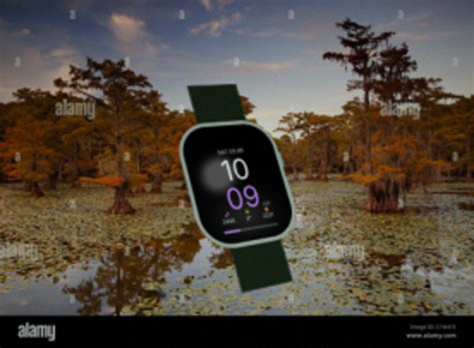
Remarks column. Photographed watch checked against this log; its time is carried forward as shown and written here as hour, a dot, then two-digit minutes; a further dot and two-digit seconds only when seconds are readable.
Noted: 10.09
